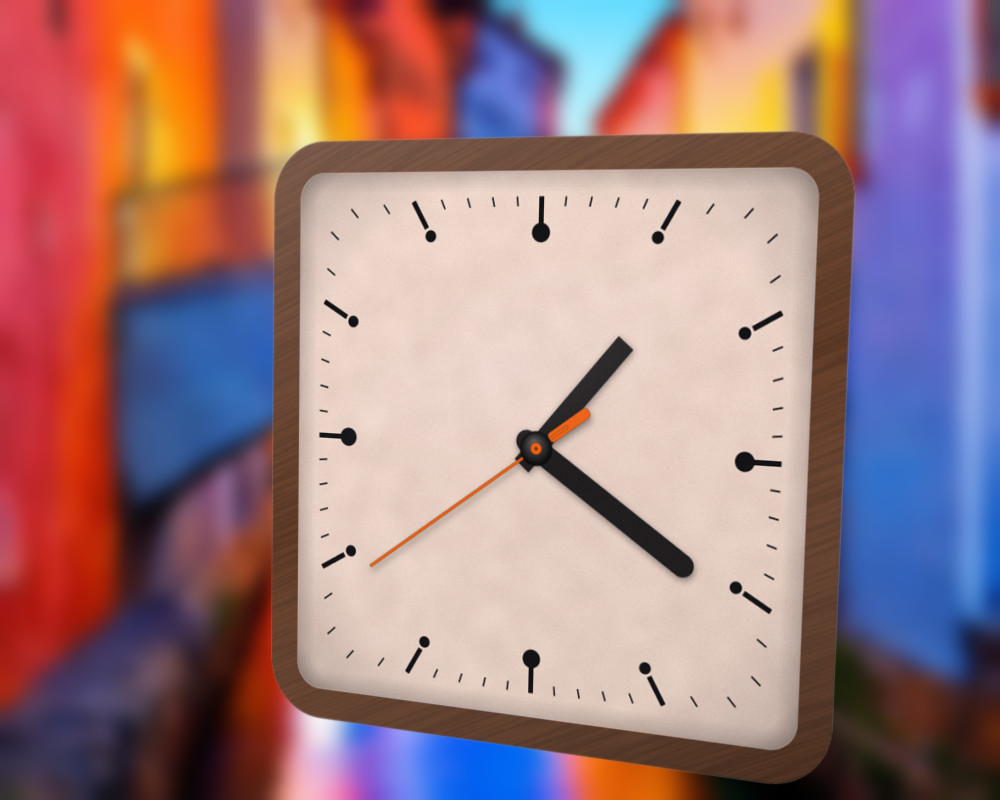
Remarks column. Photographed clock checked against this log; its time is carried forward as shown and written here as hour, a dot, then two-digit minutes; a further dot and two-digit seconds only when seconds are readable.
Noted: 1.20.39
